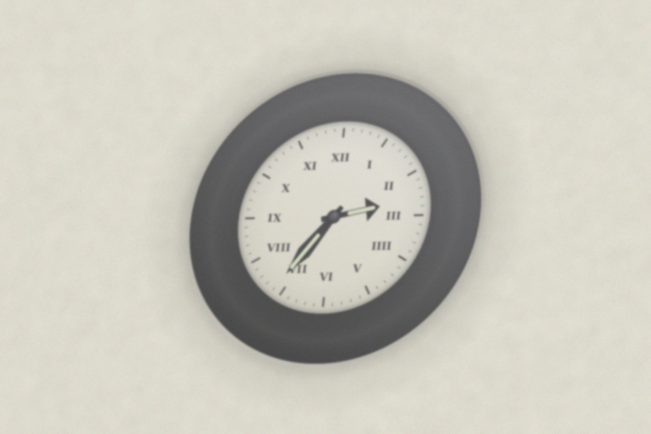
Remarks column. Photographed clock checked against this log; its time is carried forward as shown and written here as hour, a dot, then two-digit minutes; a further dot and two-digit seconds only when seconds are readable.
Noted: 2.36
